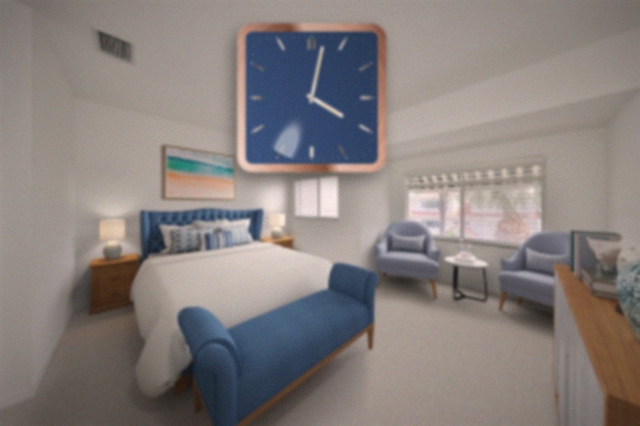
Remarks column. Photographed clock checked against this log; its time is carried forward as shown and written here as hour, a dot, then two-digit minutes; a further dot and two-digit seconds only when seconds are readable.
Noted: 4.02
